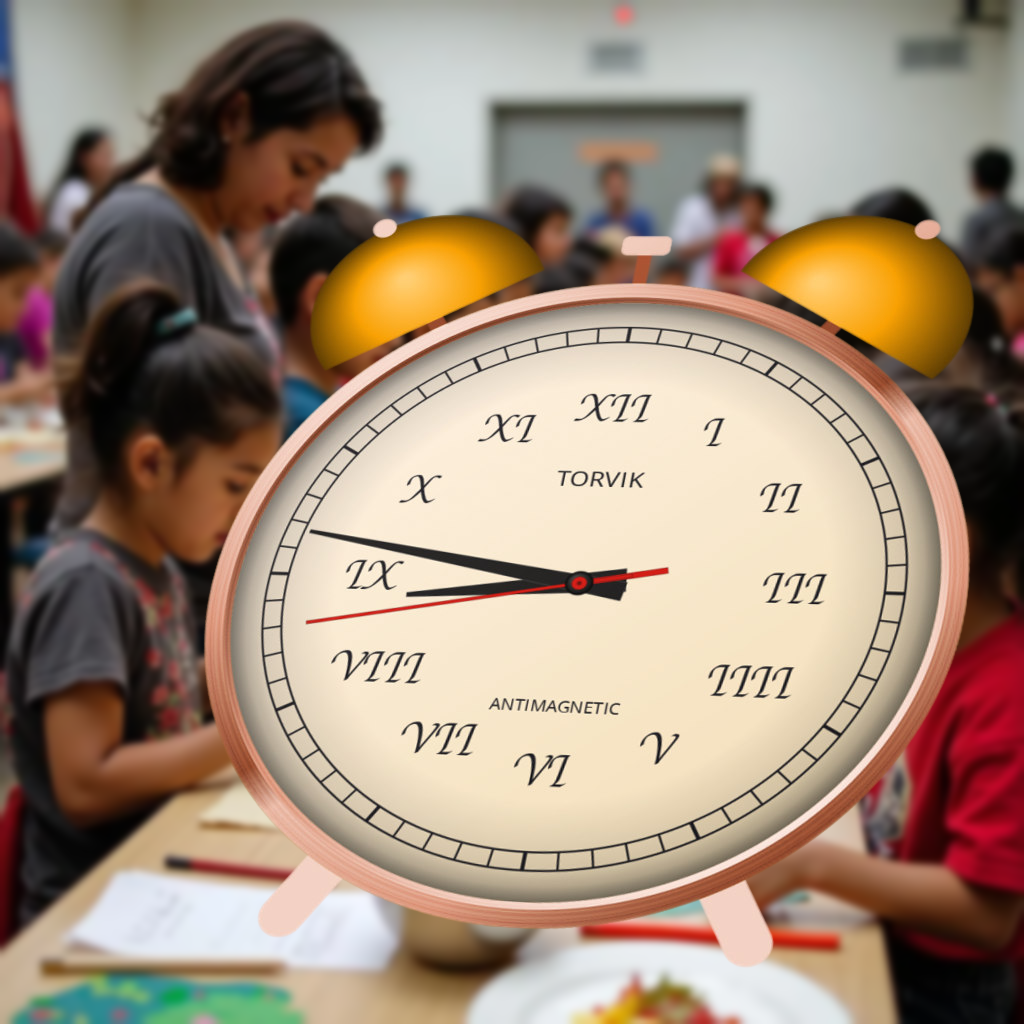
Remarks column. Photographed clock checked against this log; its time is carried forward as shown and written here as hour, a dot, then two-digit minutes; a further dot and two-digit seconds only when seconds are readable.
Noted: 8.46.43
